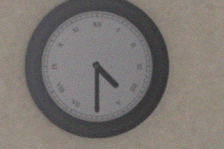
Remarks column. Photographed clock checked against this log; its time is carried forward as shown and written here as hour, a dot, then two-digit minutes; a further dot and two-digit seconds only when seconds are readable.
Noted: 4.30
